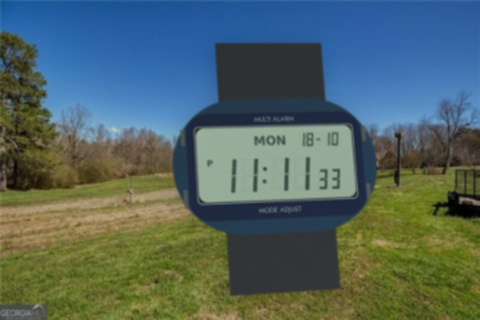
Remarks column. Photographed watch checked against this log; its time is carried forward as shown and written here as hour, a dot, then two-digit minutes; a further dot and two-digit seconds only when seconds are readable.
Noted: 11.11.33
